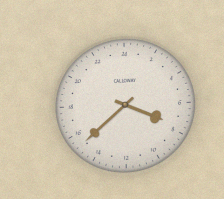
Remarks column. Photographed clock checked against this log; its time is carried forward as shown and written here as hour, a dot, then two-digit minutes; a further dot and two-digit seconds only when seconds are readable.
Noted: 7.38
